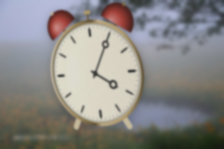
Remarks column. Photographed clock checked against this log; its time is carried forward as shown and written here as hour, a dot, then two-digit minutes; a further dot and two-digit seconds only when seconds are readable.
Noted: 4.05
